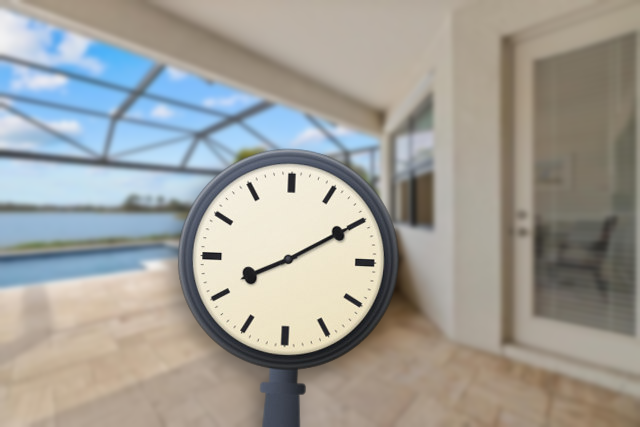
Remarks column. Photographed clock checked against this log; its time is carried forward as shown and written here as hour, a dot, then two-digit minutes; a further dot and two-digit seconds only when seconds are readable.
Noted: 8.10
